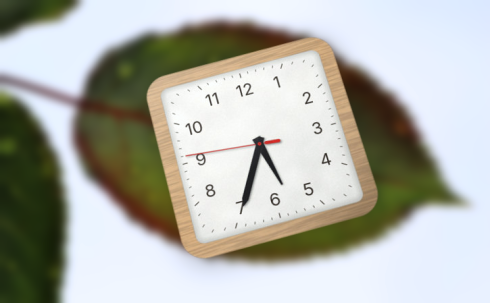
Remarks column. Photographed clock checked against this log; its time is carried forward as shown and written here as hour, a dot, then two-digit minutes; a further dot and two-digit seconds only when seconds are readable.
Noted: 5.34.46
